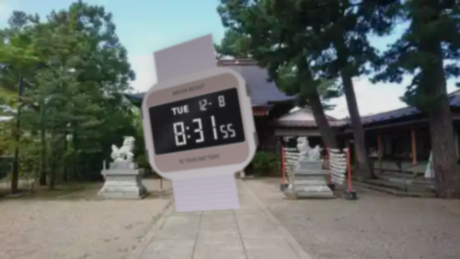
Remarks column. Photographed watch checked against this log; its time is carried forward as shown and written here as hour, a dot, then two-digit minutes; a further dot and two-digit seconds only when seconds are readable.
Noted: 8.31.55
